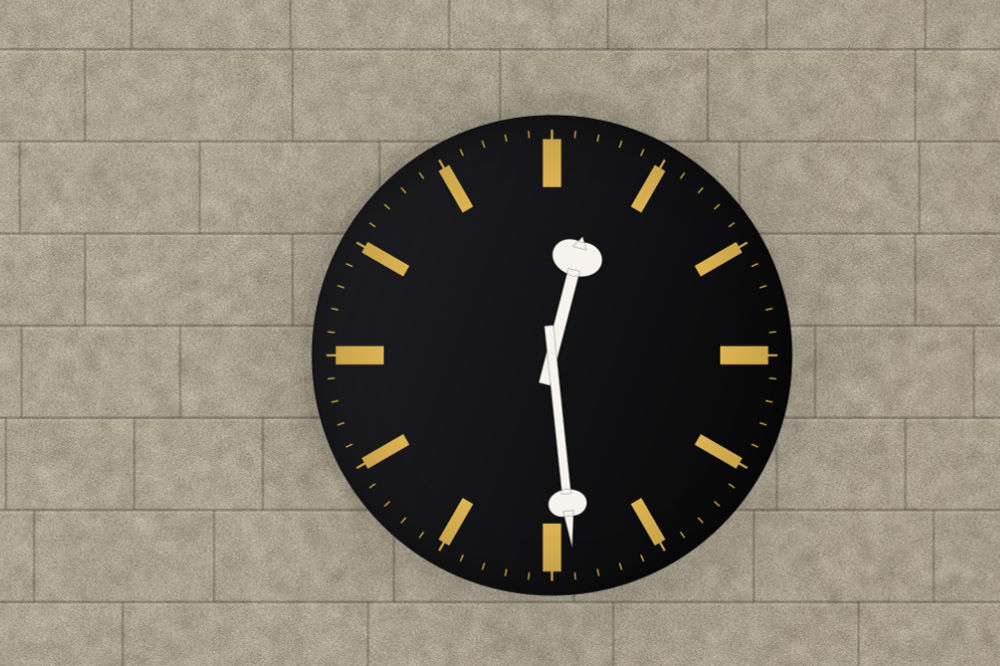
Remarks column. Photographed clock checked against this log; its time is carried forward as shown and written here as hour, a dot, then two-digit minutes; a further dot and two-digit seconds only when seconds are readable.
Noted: 12.29
